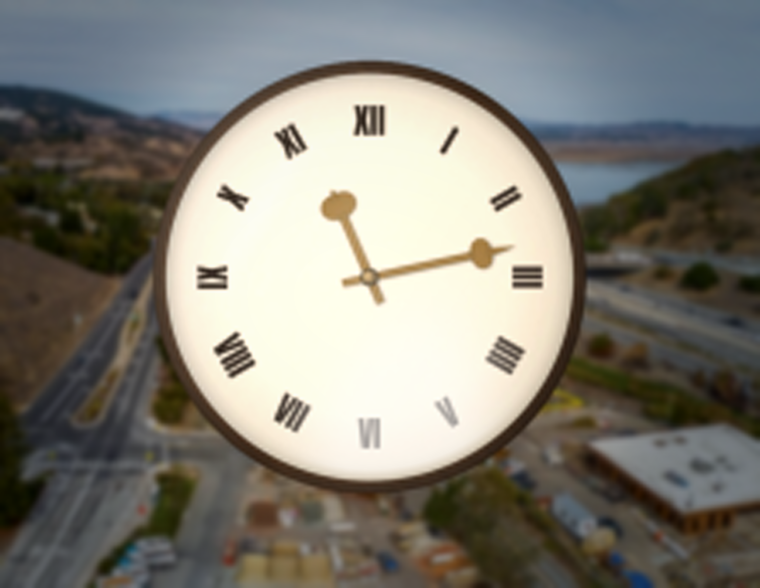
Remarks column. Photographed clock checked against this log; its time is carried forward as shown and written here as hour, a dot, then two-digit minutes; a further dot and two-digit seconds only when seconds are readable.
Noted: 11.13
